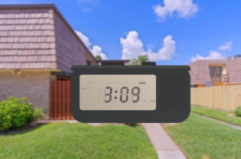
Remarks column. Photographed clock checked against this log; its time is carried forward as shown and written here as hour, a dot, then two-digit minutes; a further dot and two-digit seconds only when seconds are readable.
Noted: 3.09
